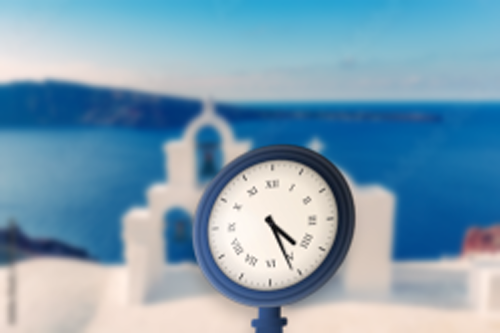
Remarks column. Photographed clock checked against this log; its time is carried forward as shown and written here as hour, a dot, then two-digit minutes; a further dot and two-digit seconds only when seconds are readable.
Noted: 4.26
